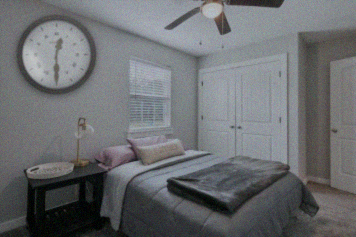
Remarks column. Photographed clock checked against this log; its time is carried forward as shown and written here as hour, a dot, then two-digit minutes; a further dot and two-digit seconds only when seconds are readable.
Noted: 12.30
